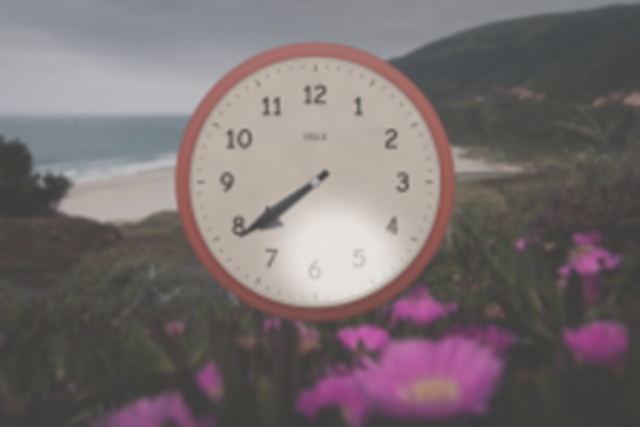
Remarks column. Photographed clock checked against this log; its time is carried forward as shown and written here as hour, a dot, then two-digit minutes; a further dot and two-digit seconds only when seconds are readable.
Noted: 7.39
